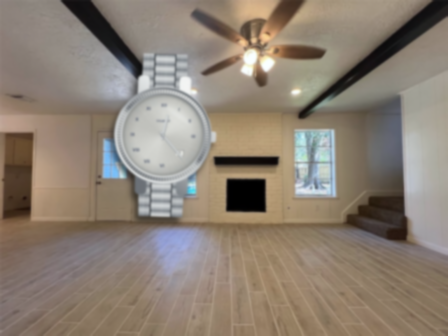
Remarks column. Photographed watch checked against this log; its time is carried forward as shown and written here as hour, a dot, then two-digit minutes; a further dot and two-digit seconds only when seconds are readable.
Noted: 12.23
